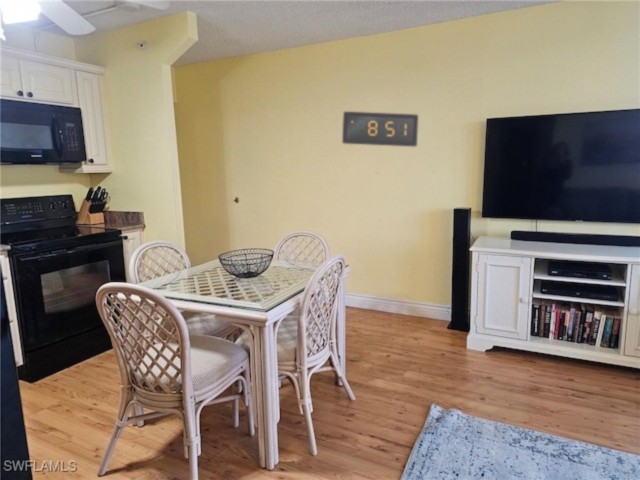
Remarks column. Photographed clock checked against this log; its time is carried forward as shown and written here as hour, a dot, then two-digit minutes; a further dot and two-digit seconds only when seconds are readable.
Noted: 8.51
